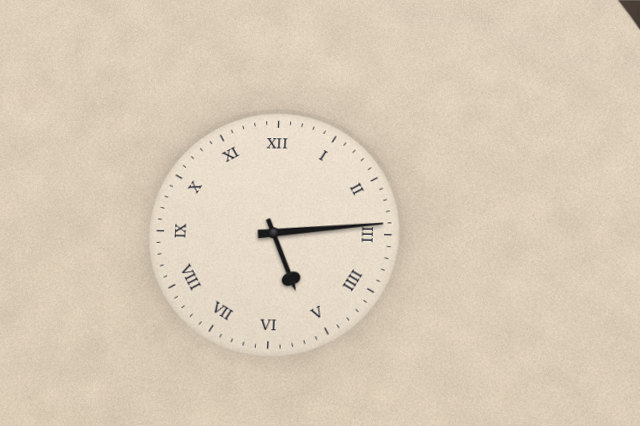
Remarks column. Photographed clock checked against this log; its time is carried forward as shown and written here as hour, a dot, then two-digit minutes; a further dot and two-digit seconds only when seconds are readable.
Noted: 5.14
